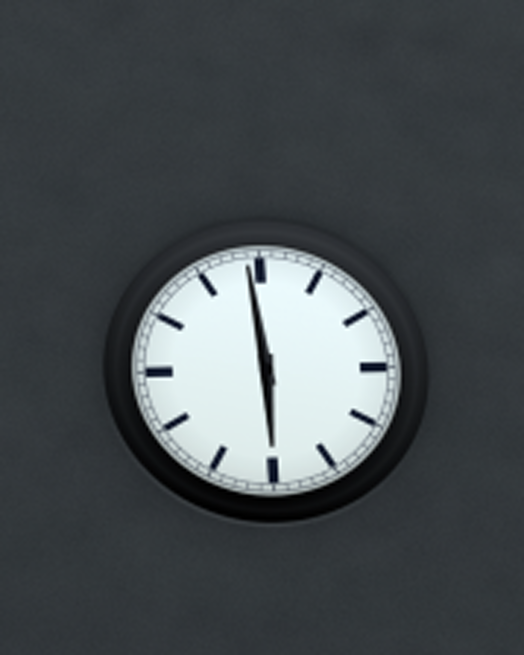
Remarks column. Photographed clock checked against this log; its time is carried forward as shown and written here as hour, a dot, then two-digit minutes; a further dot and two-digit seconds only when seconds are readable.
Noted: 5.59
